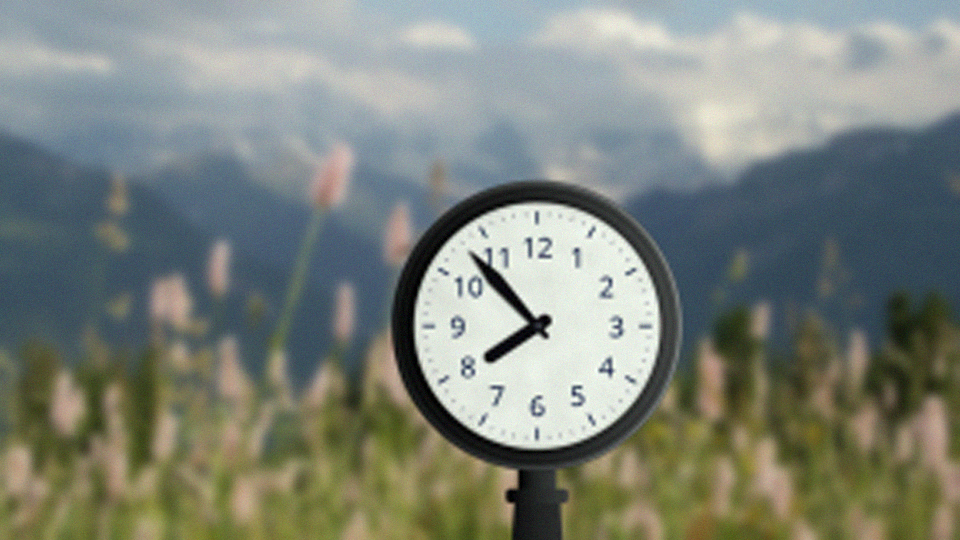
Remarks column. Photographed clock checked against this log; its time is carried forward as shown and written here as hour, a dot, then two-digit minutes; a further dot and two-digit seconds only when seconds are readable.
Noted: 7.53
